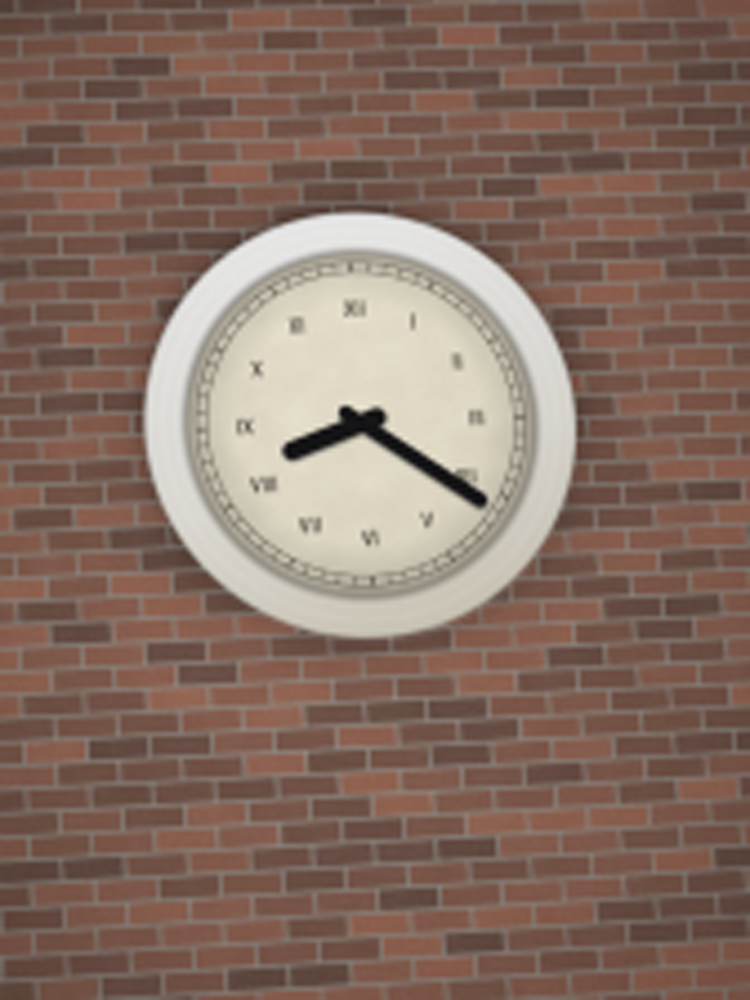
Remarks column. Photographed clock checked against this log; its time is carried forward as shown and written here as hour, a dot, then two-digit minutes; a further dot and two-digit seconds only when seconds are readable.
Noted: 8.21
